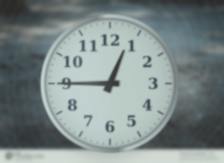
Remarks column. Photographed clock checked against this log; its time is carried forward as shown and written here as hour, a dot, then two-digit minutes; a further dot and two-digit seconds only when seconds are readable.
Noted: 12.45
